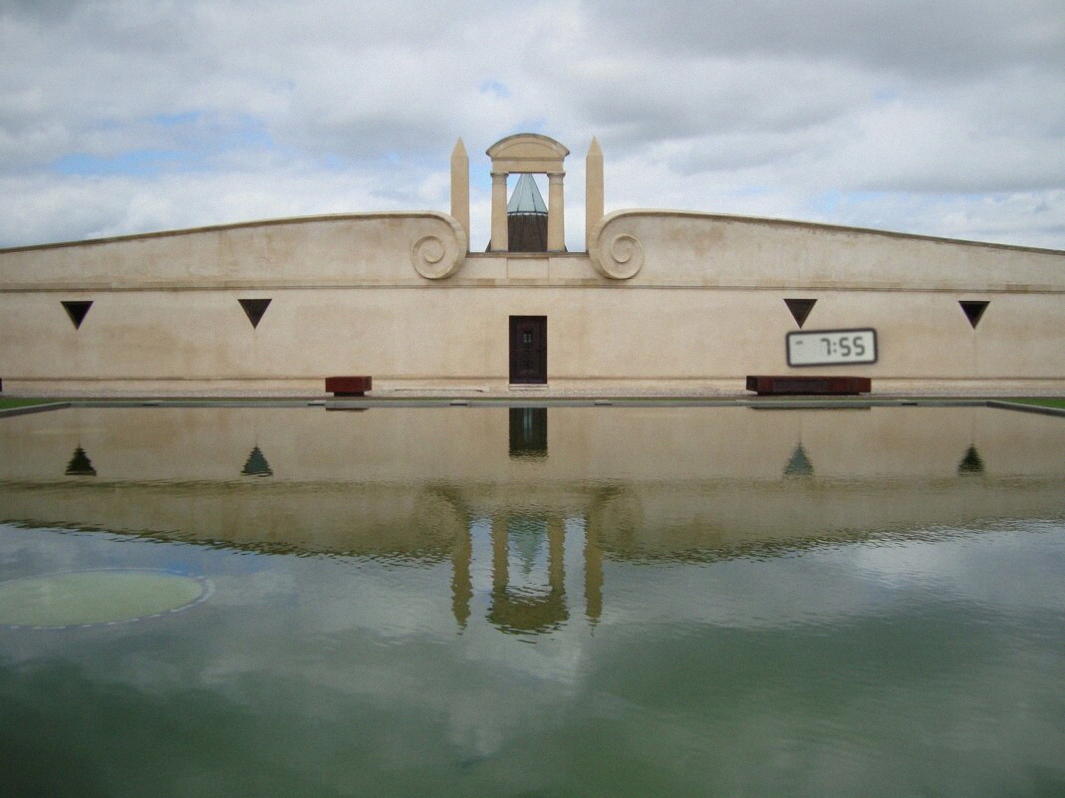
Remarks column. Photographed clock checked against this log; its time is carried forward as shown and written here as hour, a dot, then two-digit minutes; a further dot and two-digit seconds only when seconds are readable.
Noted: 7.55
